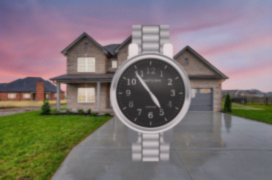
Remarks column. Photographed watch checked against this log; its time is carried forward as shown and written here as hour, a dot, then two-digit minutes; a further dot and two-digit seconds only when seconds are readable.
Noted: 4.54
